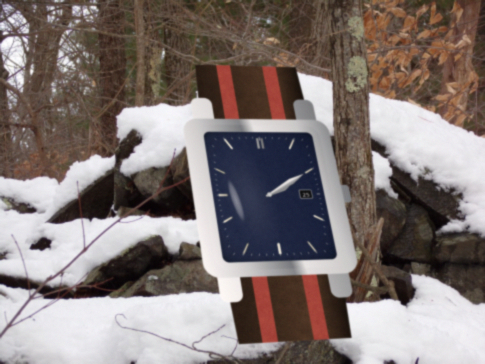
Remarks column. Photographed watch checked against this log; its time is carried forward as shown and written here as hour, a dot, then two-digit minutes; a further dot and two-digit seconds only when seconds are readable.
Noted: 2.10
